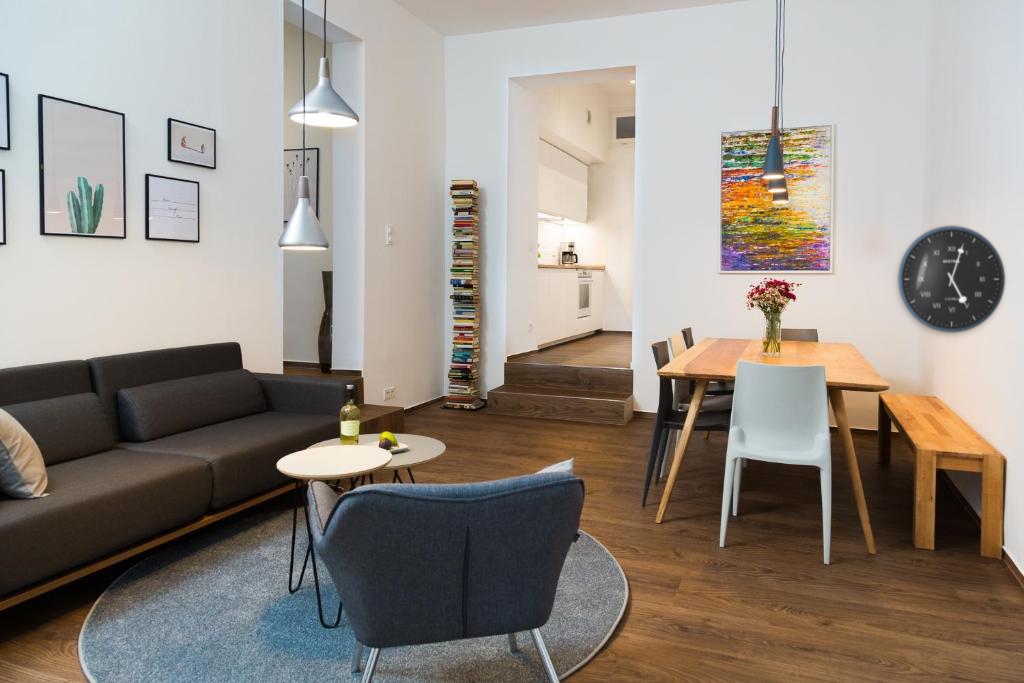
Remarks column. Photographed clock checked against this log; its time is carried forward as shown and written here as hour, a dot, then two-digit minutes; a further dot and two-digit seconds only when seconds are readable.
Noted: 5.03
